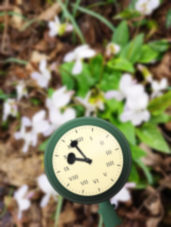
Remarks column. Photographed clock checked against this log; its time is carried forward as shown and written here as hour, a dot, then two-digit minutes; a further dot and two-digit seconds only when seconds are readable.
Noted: 9.57
